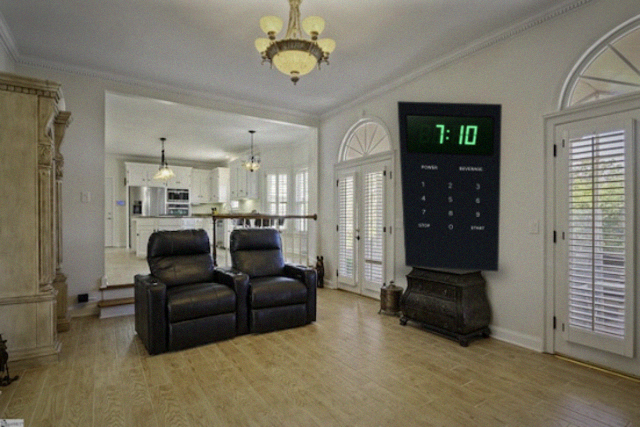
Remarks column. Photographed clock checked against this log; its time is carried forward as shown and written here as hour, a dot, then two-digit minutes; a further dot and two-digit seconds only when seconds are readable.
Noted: 7.10
